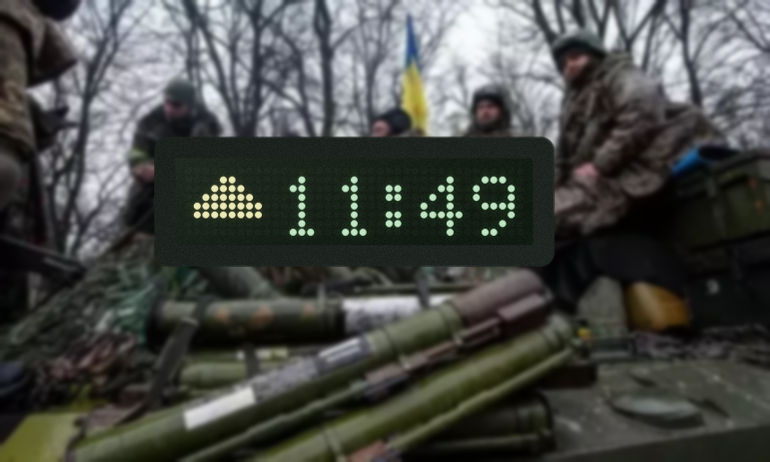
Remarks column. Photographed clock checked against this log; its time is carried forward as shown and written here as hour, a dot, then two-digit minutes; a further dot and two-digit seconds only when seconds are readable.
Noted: 11.49
